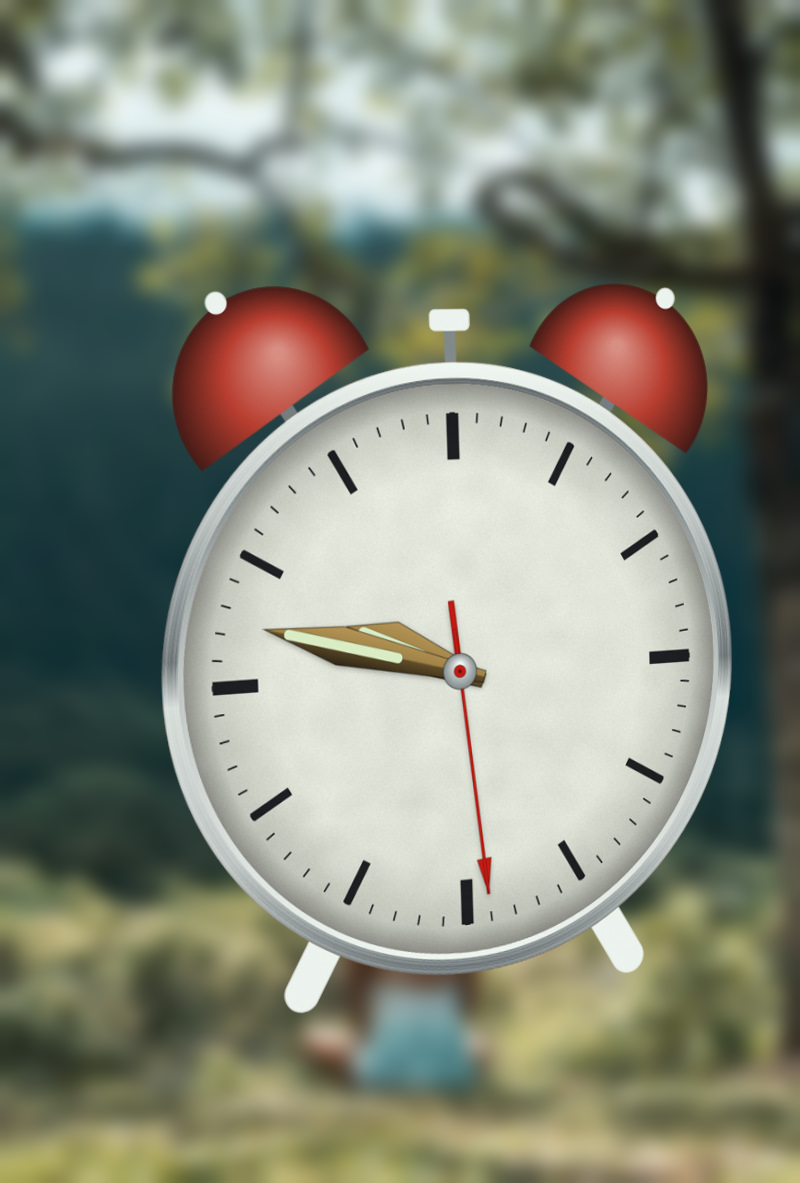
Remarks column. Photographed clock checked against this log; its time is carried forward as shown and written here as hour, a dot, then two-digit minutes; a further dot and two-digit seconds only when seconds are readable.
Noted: 9.47.29
